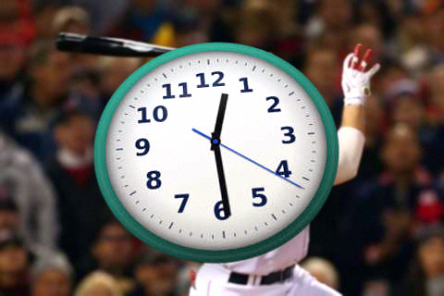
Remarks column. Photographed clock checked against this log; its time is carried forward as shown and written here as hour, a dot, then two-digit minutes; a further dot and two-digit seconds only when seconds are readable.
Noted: 12.29.21
